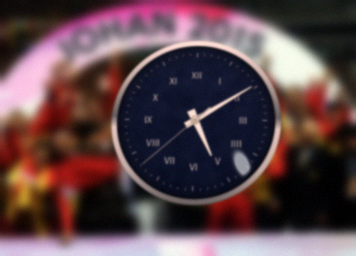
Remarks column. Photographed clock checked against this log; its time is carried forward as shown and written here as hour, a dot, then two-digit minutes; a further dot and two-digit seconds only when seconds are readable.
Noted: 5.09.38
